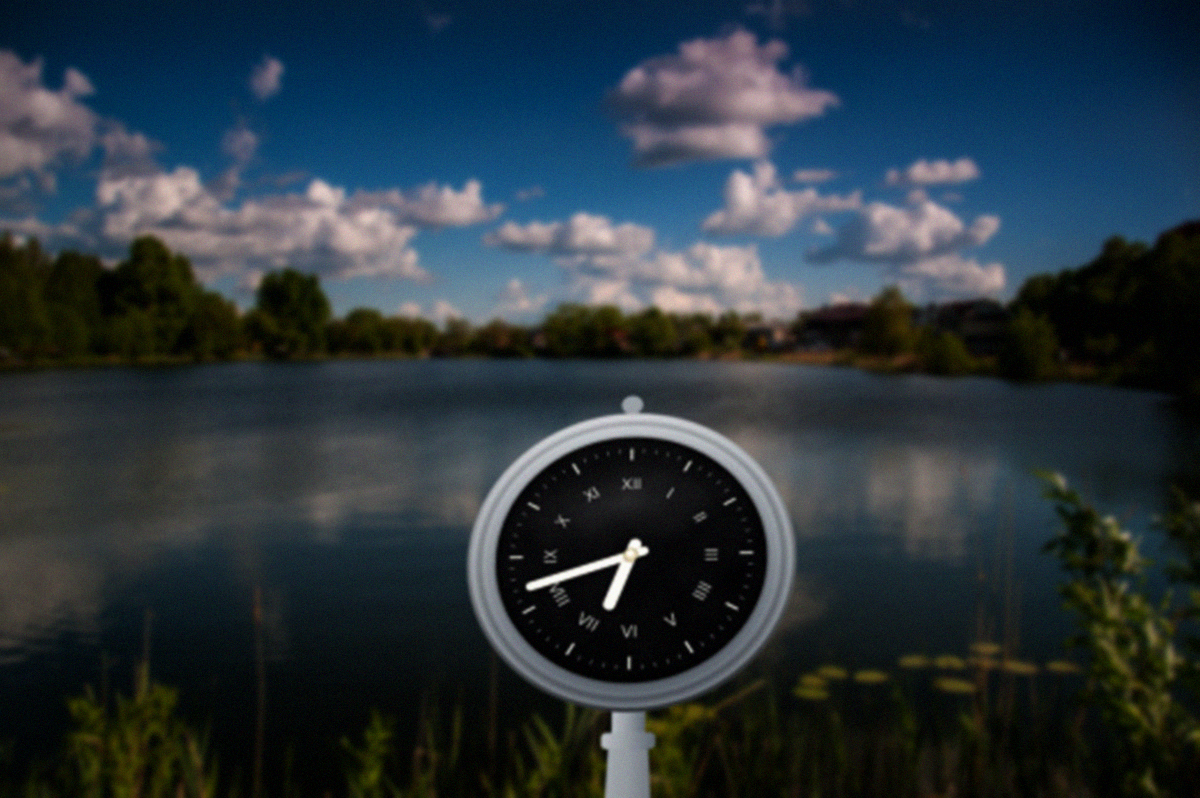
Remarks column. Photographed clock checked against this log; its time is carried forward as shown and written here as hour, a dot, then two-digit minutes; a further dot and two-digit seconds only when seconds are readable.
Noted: 6.42
